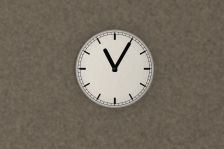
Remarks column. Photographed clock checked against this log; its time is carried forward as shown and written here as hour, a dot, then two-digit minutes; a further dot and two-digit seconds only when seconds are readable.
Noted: 11.05
